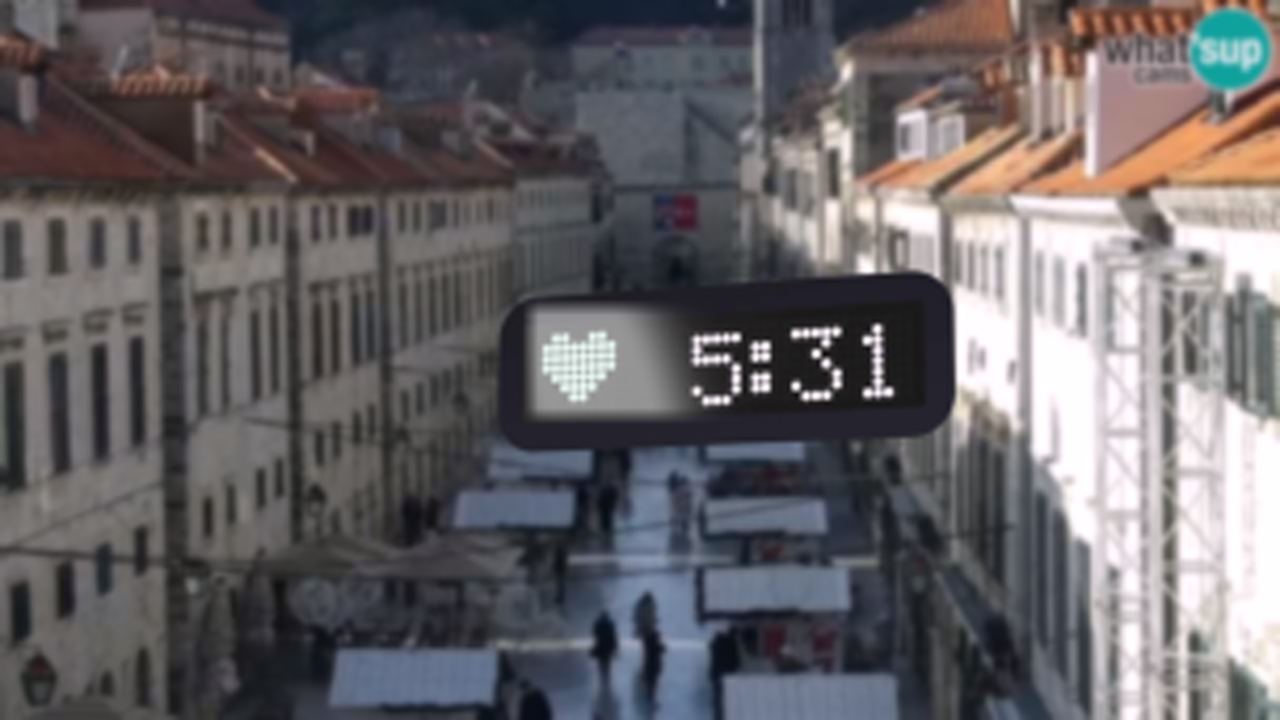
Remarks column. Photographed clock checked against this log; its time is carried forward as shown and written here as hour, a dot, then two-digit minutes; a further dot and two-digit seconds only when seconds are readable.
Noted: 5.31
